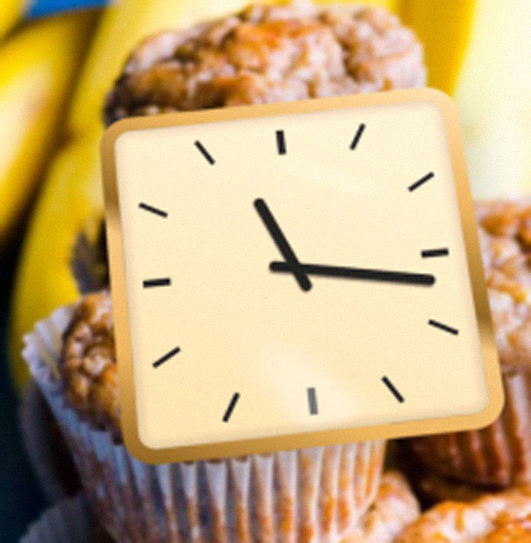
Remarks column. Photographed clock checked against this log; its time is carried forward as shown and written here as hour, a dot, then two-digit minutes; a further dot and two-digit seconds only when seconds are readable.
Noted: 11.17
